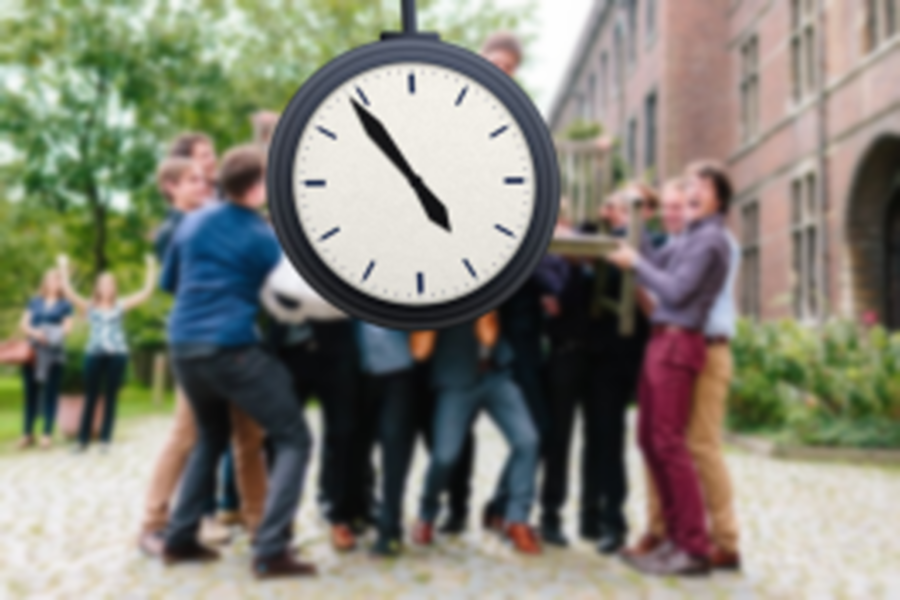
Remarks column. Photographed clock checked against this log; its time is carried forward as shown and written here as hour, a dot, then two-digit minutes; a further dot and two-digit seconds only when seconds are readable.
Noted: 4.54
